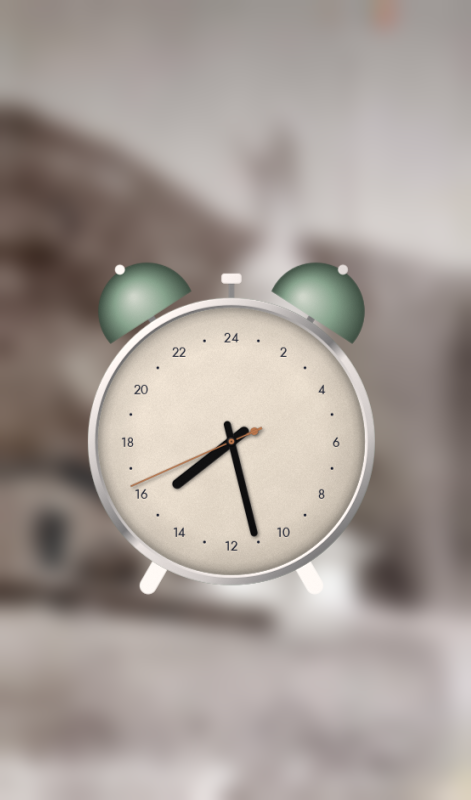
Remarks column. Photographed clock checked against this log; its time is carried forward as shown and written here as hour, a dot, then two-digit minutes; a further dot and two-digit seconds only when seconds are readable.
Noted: 15.27.41
